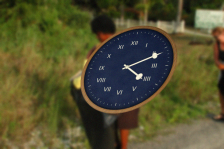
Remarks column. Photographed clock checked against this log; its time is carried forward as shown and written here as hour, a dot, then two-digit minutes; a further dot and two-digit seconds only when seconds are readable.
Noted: 4.11
